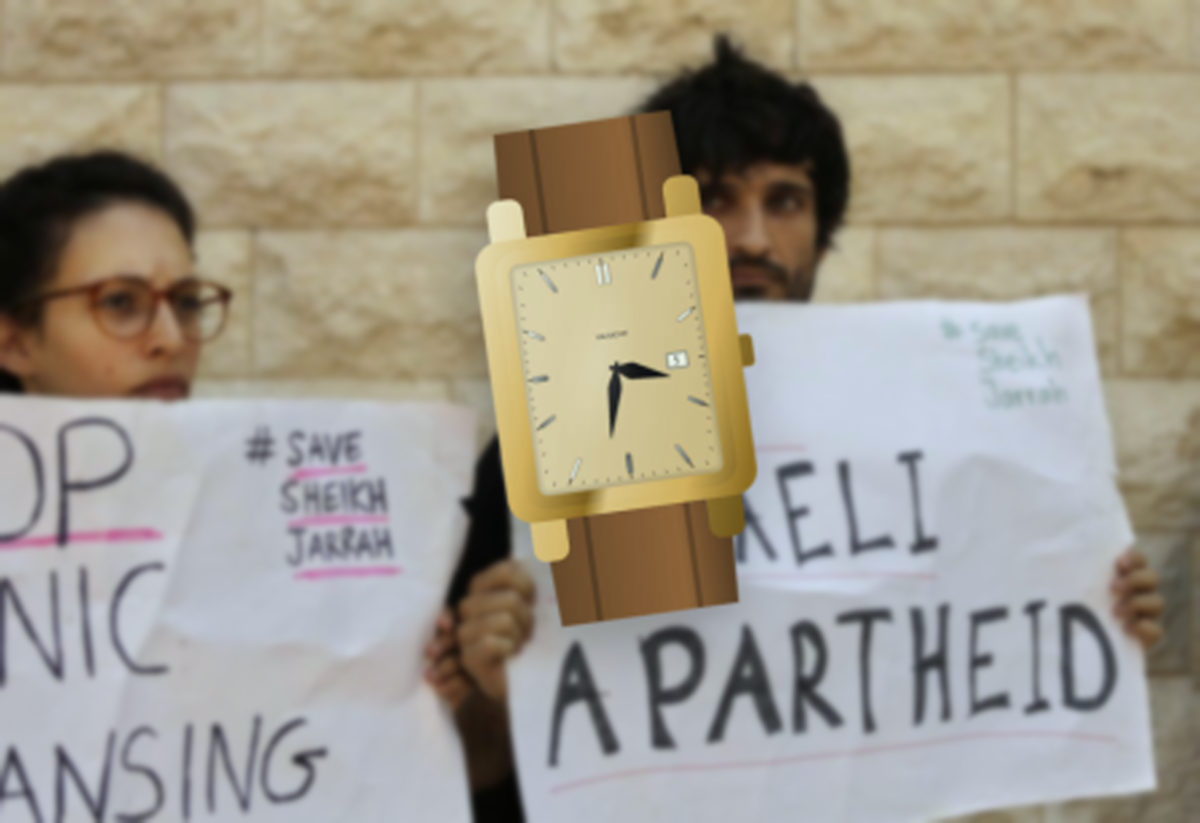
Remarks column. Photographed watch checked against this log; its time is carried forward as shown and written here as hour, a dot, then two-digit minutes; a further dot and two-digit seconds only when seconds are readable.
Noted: 3.32
